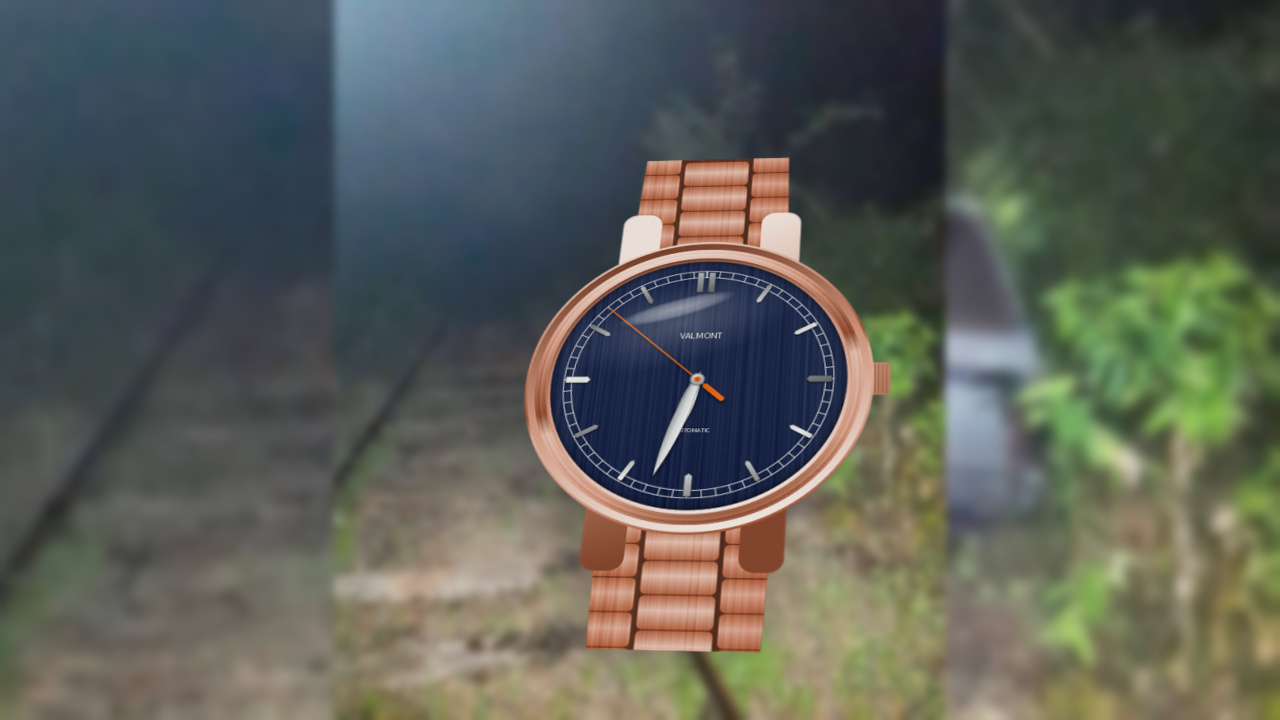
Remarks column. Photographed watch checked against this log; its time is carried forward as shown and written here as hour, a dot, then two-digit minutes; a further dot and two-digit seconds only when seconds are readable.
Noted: 6.32.52
